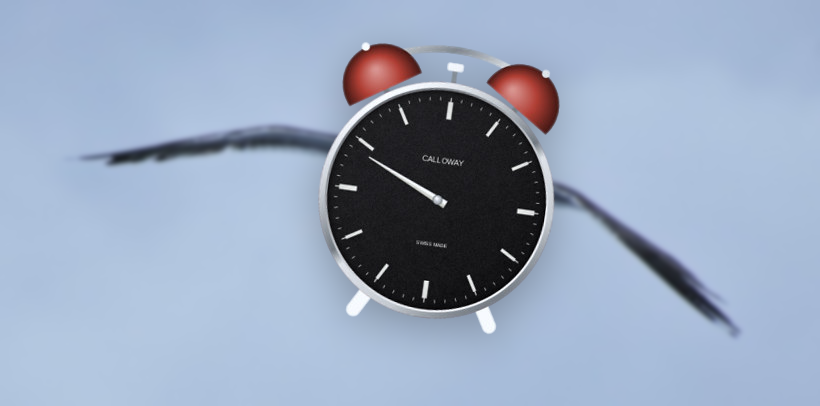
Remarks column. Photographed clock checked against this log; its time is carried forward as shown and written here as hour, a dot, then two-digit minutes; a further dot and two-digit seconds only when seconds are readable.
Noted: 9.49
